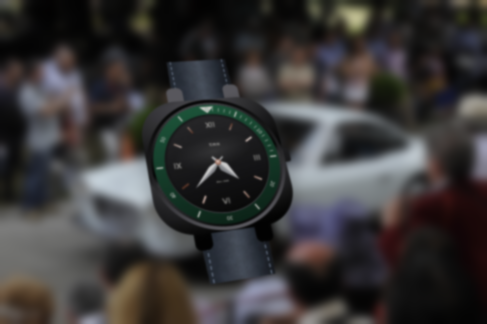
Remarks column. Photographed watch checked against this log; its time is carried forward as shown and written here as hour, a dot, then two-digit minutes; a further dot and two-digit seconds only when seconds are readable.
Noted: 4.38
